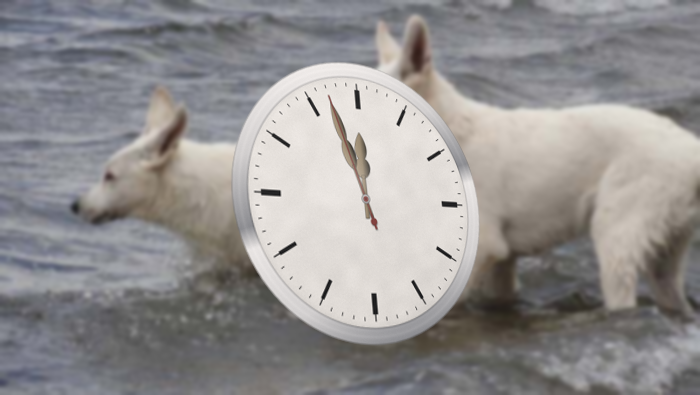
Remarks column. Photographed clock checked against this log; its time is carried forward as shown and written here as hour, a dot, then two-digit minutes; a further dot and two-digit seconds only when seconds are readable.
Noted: 11.56.57
